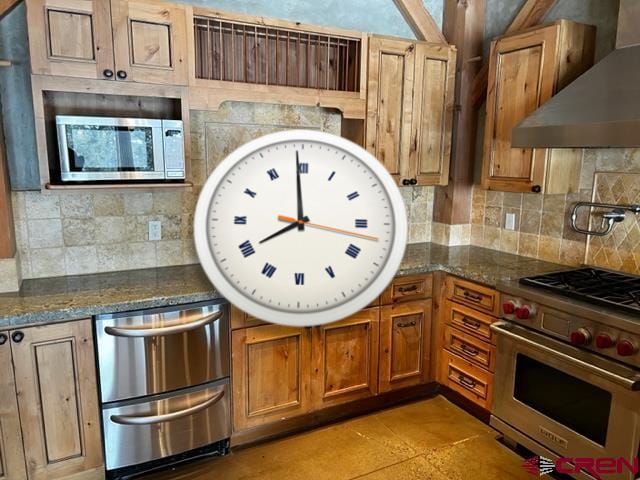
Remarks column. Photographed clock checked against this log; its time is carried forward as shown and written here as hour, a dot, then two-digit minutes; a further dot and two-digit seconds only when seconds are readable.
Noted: 7.59.17
